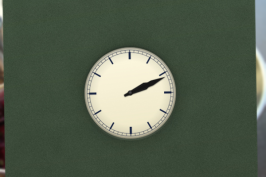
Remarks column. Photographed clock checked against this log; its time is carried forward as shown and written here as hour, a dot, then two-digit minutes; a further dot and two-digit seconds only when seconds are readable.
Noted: 2.11
